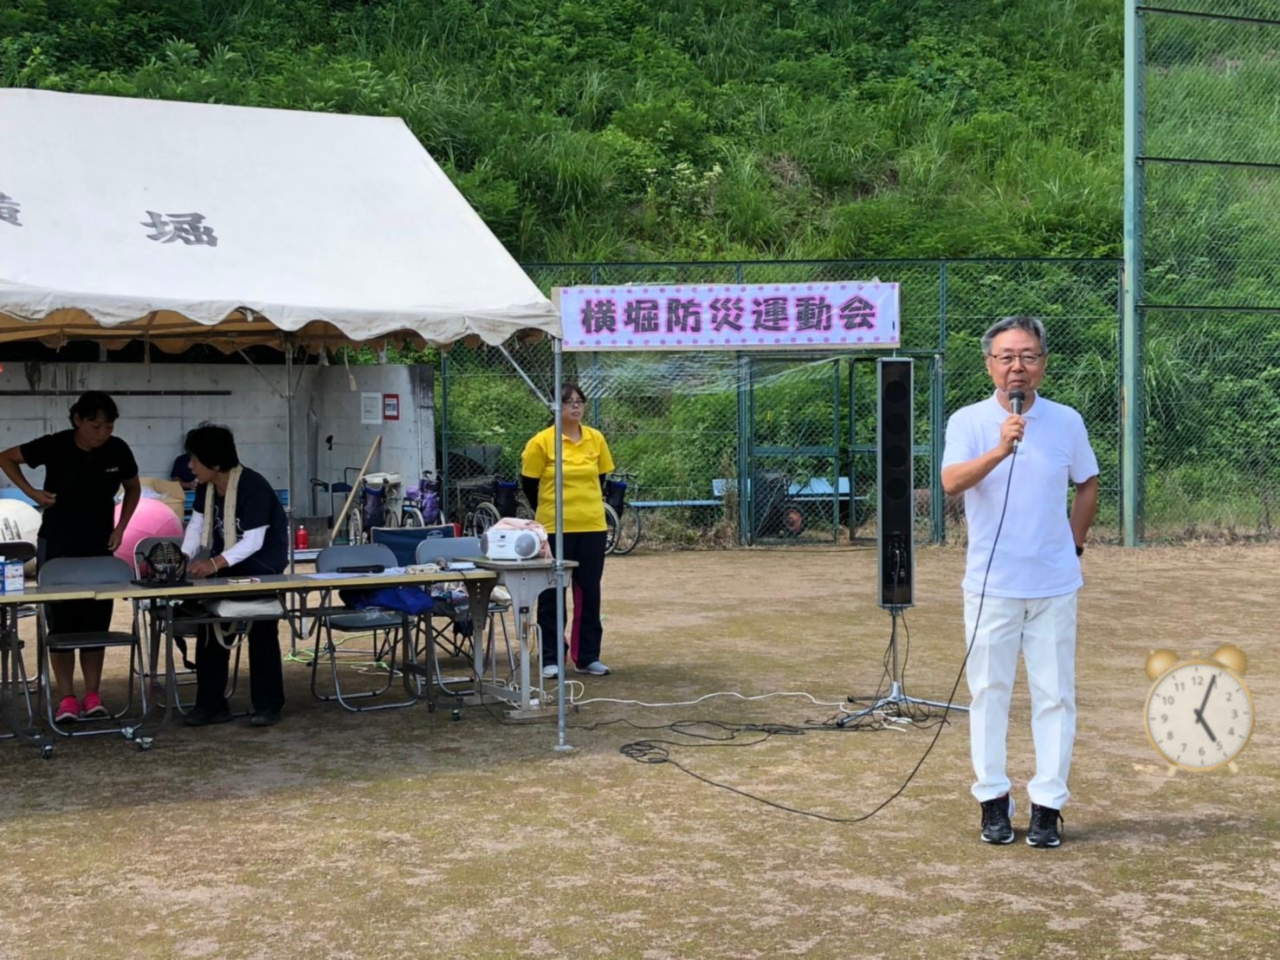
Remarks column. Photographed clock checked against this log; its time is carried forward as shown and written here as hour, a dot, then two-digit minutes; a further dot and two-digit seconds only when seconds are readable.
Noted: 5.04
